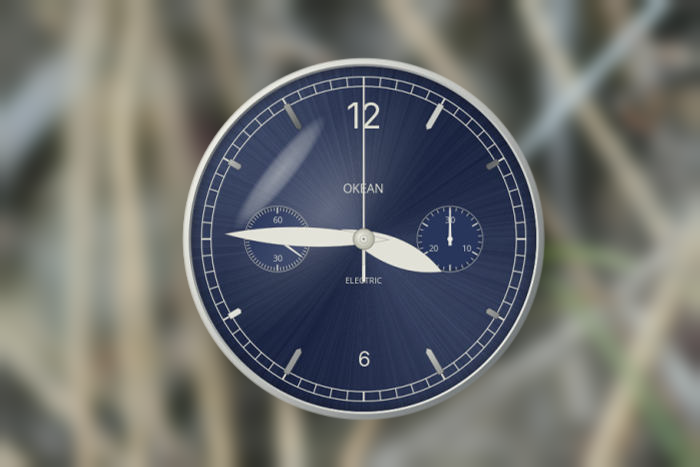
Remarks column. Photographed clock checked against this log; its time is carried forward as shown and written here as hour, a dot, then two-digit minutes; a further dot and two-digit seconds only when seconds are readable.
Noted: 3.45.21
